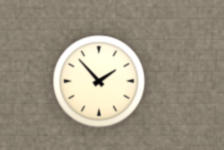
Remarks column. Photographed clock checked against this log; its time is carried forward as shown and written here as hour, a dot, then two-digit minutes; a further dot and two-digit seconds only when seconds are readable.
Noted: 1.53
